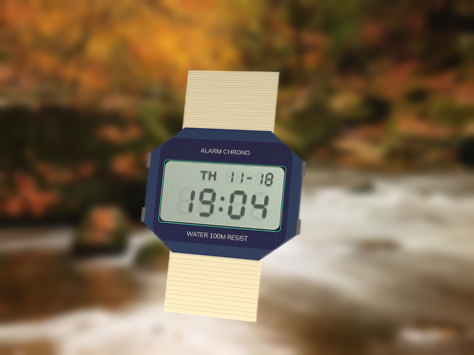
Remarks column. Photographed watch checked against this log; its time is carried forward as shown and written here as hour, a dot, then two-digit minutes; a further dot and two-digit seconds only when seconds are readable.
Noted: 19.04
